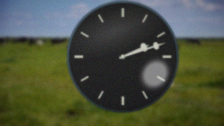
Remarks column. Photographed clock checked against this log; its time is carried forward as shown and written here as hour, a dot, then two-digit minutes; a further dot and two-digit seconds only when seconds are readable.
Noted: 2.12
